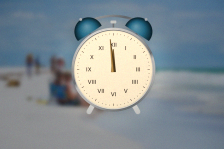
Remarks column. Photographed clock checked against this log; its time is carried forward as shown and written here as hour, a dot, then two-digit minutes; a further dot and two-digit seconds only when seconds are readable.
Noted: 11.59
